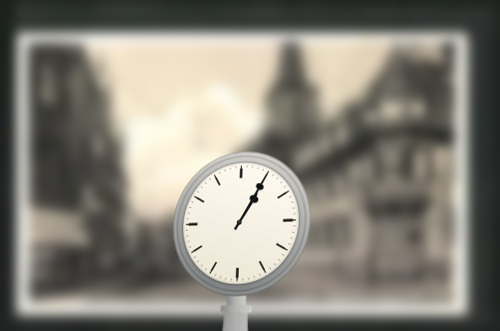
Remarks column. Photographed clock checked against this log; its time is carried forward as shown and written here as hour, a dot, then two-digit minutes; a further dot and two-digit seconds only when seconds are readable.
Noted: 1.05
